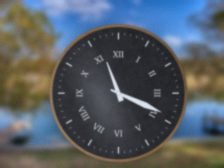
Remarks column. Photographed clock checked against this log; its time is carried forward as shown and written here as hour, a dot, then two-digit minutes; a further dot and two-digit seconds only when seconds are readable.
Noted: 11.19
